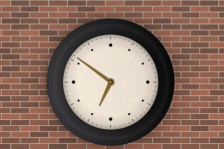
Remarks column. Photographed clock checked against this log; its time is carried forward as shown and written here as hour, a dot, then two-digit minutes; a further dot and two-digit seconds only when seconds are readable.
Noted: 6.51
